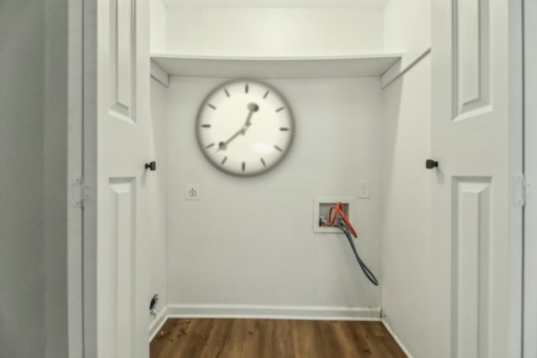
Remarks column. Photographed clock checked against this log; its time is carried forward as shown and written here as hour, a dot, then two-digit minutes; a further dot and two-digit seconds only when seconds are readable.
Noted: 12.38
